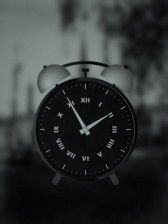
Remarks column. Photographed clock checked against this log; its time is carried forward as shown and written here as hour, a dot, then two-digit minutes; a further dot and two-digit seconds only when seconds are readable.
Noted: 1.55
